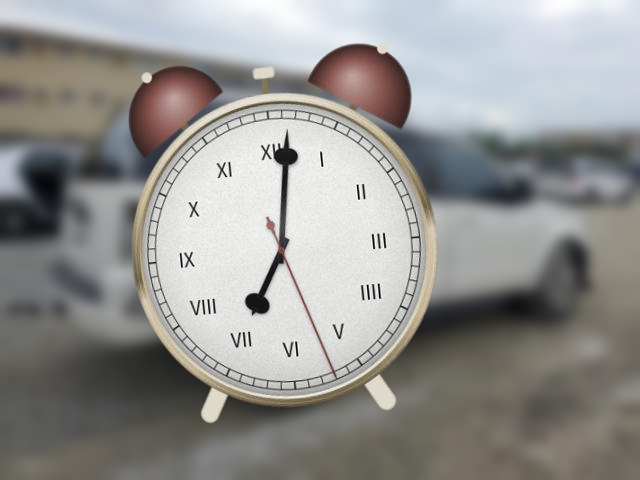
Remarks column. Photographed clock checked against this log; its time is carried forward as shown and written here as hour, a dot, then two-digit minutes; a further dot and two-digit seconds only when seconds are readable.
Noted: 7.01.27
